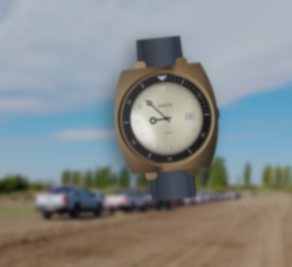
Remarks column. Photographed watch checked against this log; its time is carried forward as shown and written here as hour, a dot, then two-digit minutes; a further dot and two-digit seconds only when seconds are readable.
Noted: 8.53
